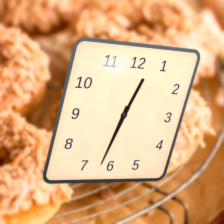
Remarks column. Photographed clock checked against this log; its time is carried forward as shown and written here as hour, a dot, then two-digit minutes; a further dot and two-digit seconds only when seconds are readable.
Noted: 12.32
